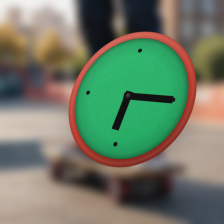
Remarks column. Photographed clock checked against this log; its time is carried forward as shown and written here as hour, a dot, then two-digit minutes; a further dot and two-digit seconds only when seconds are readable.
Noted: 6.15
